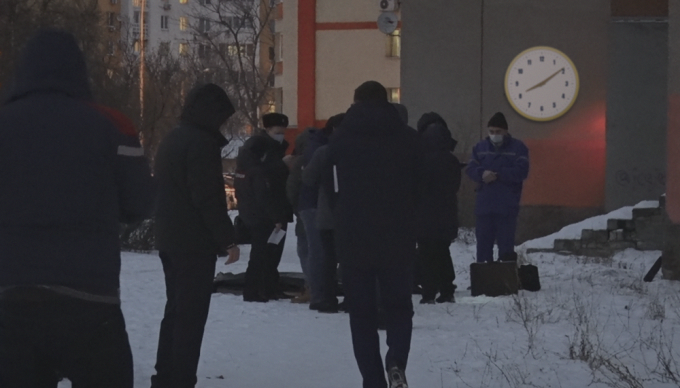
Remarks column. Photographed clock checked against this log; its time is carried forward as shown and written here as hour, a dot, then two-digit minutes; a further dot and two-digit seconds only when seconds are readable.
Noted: 8.09
